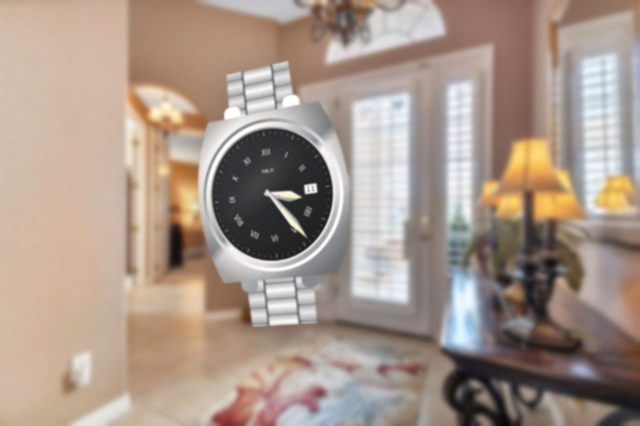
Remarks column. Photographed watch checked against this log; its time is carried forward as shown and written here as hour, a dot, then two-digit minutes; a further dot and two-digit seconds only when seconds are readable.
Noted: 3.24
